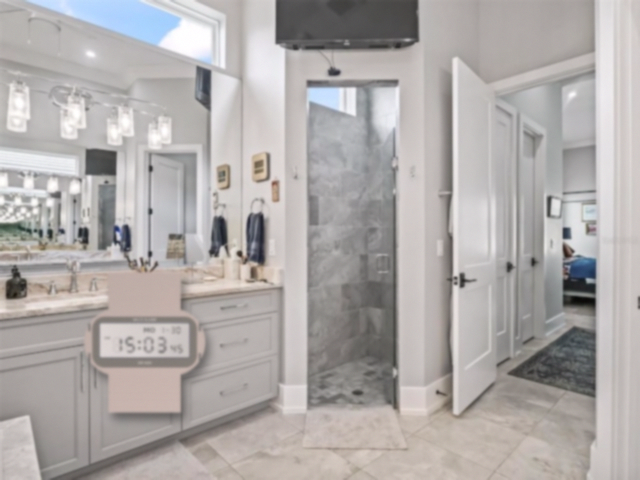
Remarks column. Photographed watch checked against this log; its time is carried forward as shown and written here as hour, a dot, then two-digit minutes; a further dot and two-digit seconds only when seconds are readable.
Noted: 15.03
